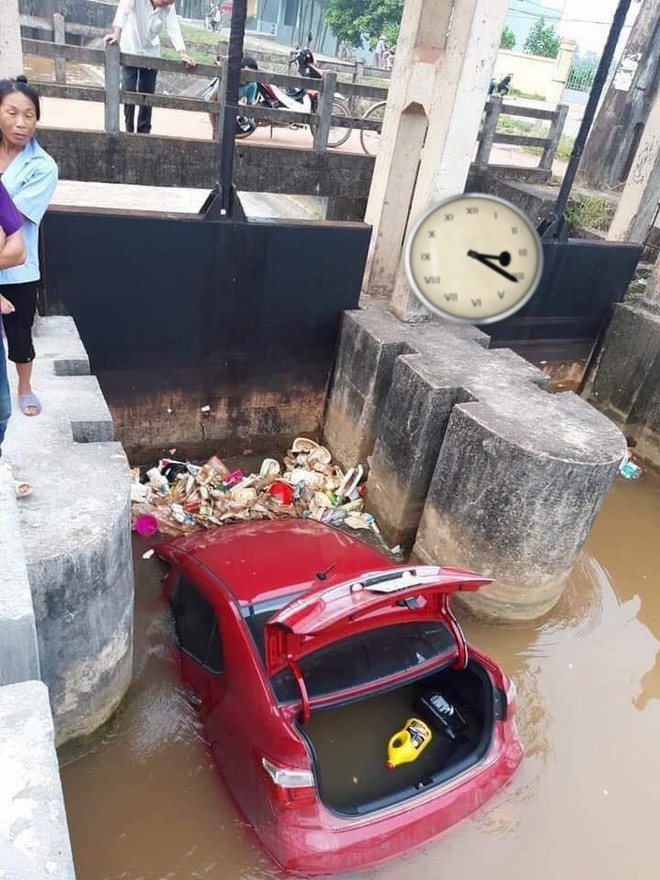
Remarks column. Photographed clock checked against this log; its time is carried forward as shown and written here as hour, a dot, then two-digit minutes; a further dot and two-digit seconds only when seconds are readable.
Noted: 3.21
